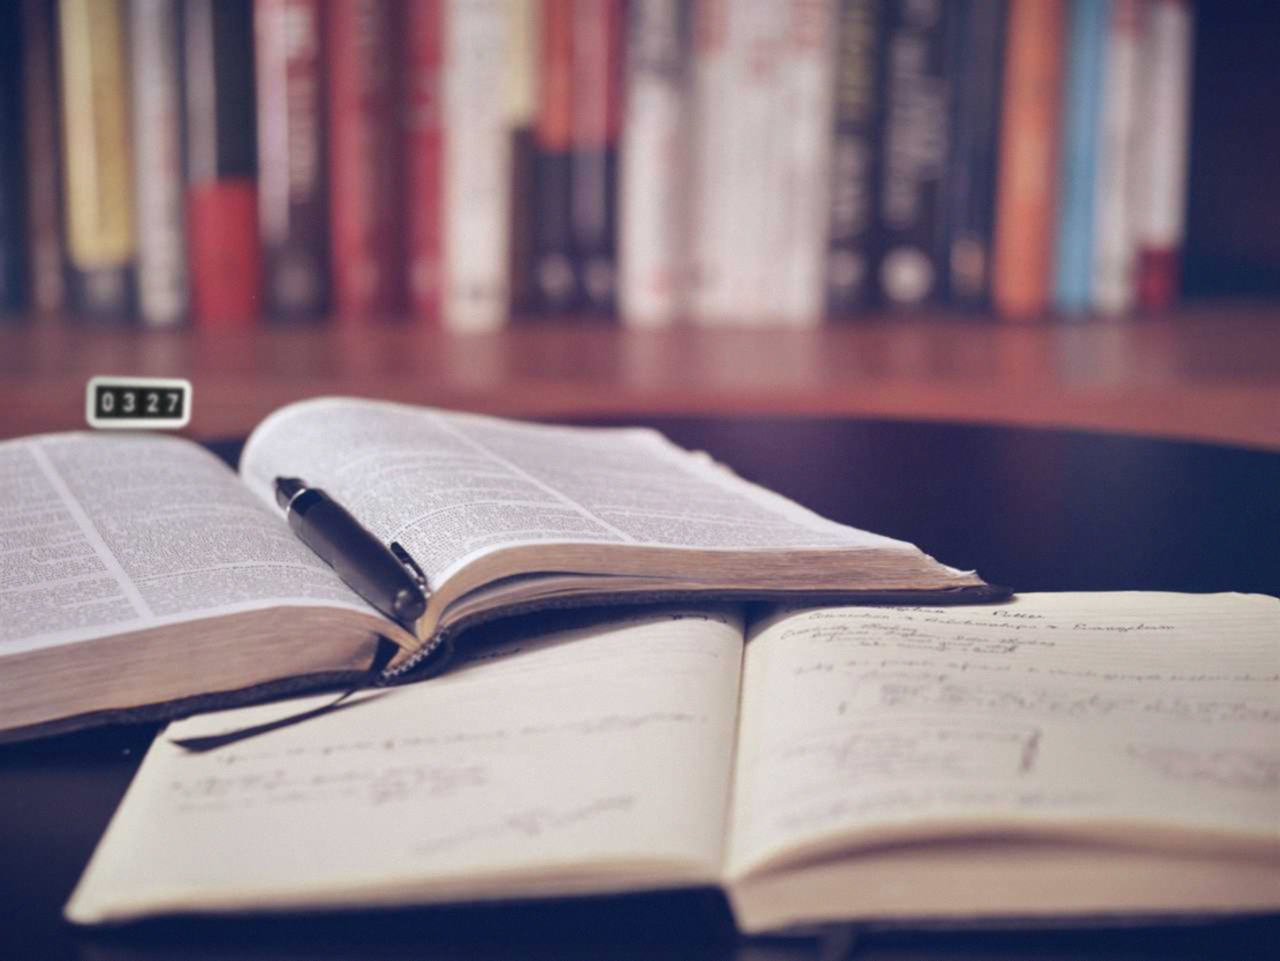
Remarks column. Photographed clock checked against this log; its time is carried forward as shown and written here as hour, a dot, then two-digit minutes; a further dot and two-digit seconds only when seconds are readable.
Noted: 3.27
